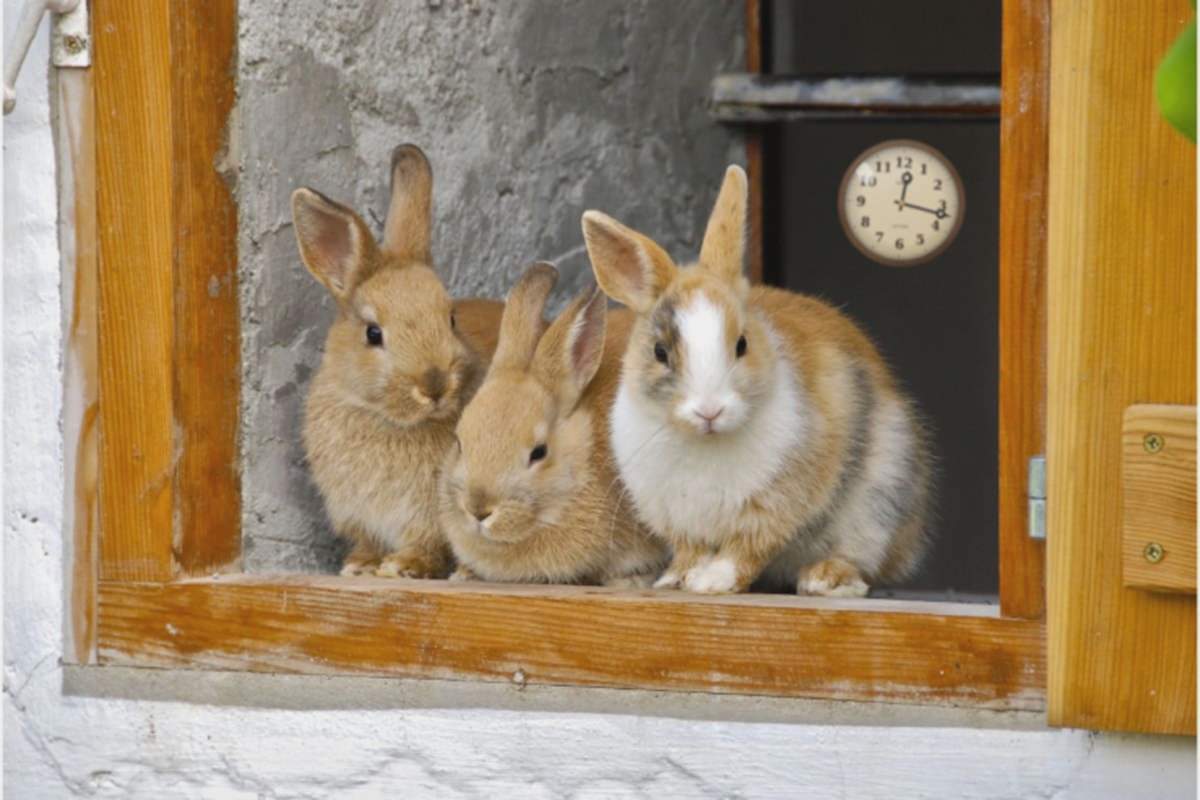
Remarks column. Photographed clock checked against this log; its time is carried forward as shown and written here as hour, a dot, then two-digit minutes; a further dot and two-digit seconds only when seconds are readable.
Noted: 12.17
